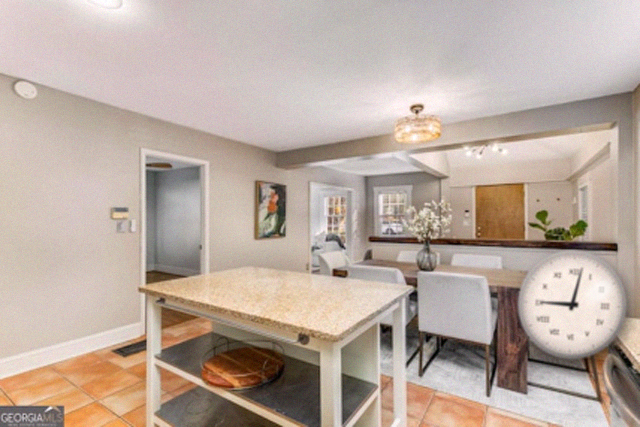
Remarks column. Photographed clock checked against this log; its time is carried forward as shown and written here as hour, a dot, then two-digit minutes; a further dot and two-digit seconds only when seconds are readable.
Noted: 9.02
